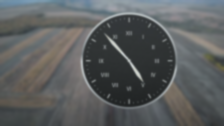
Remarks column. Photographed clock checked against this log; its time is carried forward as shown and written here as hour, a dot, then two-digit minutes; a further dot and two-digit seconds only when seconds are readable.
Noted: 4.53
